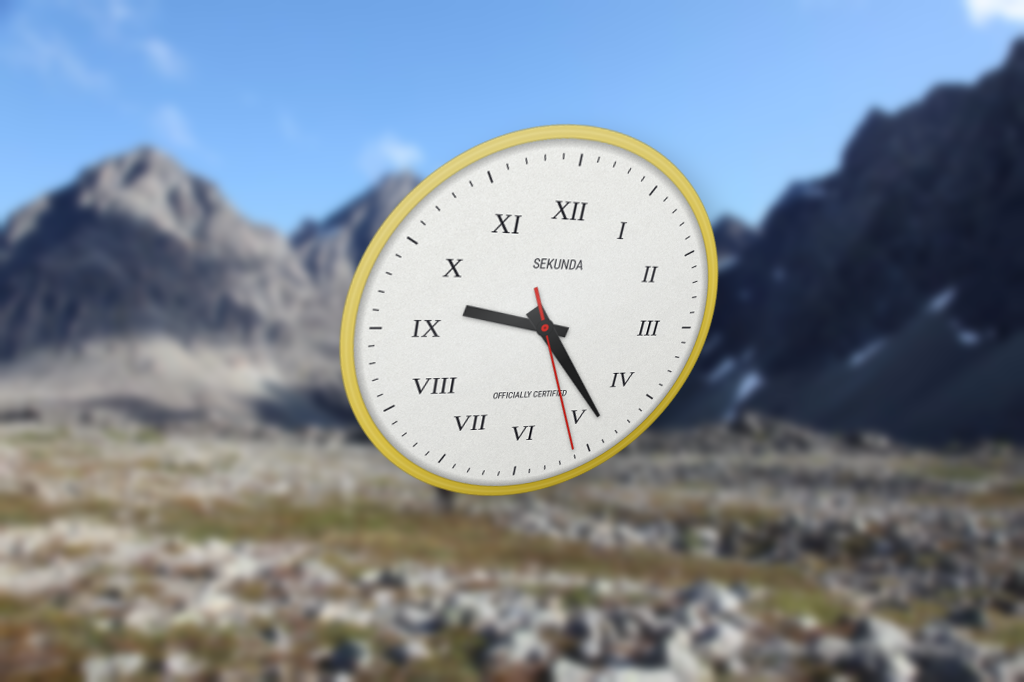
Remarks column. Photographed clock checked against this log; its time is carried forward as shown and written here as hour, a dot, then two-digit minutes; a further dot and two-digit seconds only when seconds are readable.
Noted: 9.23.26
